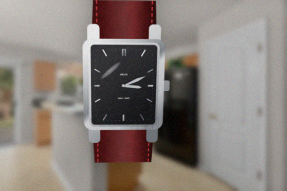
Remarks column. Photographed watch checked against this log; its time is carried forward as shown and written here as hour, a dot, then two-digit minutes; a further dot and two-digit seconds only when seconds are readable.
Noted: 3.11
